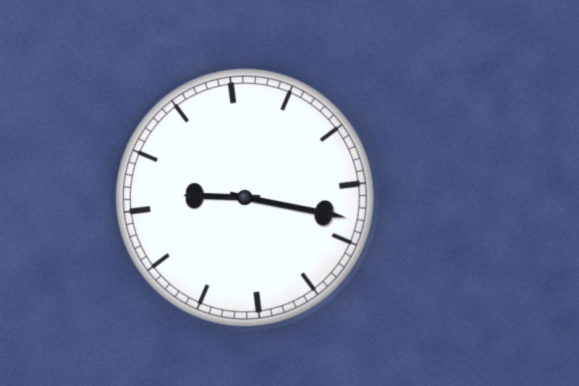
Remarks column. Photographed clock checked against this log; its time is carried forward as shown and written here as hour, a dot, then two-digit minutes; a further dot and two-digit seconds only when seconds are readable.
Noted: 9.18
